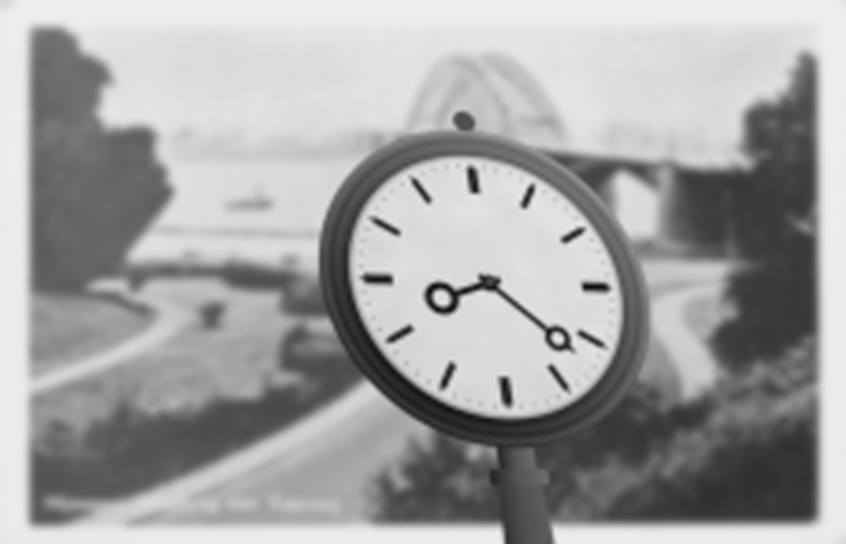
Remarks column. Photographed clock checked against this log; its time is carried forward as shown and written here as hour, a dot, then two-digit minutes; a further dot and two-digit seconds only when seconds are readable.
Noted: 8.22
